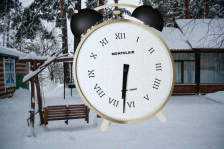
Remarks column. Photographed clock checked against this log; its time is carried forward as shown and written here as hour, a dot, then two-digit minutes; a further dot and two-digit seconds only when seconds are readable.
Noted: 6.32
